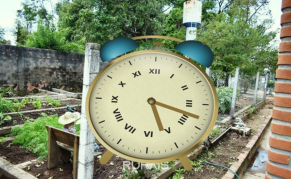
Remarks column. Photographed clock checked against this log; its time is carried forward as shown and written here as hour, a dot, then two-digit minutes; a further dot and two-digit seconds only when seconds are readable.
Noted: 5.18
